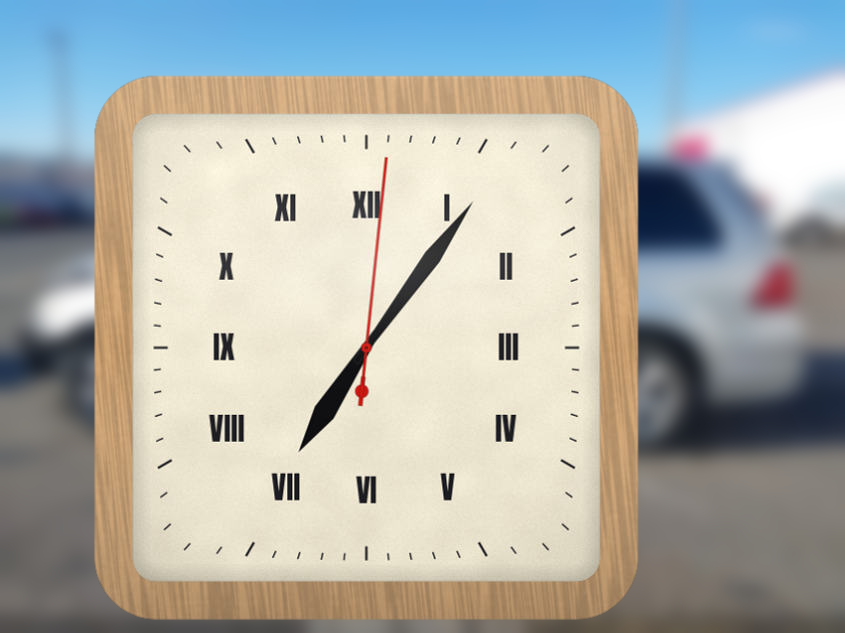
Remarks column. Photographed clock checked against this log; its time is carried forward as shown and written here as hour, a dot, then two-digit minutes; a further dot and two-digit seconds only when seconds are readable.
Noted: 7.06.01
